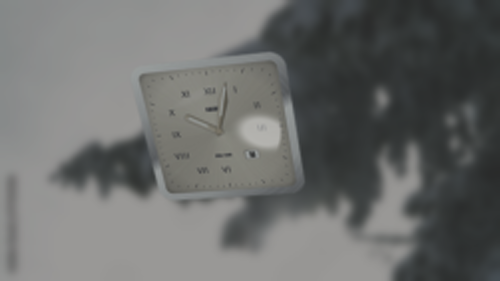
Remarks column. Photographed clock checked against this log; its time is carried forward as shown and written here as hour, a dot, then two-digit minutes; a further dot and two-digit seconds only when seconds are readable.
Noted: 10.03
